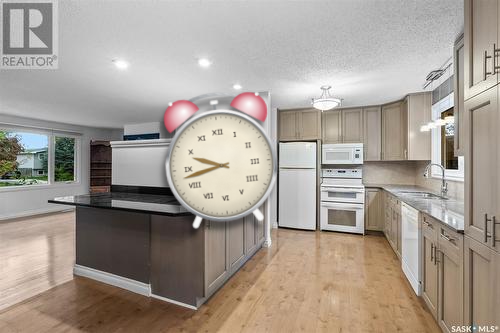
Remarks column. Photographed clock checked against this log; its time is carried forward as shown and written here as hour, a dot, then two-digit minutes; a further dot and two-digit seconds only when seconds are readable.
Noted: 9.43
